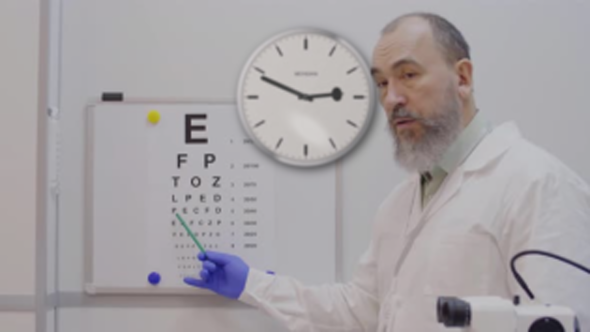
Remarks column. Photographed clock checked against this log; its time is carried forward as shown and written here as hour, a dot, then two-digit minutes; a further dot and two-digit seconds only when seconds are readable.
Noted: 2.49
